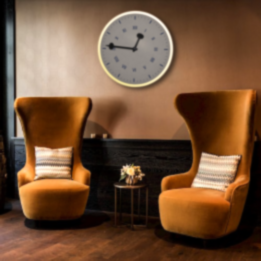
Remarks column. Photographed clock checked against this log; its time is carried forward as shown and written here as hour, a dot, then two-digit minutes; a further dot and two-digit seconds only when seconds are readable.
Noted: 12.46
